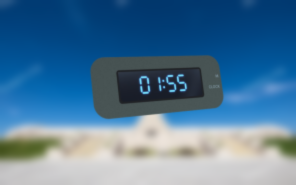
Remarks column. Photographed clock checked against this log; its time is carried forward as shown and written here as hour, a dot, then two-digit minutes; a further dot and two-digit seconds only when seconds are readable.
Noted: 1.55
